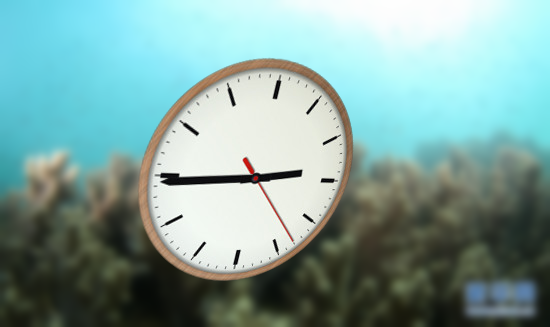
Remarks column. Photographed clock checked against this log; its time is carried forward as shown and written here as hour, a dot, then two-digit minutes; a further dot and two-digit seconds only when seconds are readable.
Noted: 2.44.23
